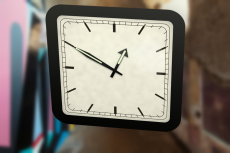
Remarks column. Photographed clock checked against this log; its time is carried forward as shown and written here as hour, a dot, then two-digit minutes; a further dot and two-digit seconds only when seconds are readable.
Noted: 12.50
